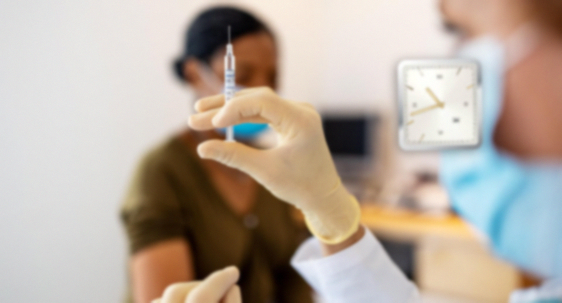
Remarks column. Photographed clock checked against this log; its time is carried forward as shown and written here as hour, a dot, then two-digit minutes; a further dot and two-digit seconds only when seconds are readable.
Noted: 10.42
